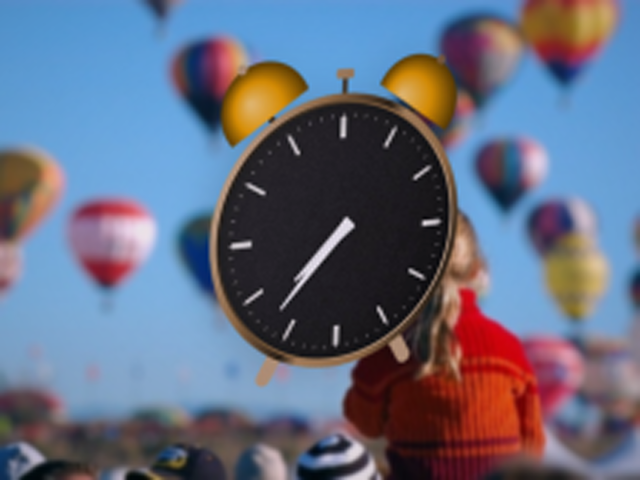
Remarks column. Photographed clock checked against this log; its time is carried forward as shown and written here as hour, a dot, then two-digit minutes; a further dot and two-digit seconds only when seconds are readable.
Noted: 7.37
